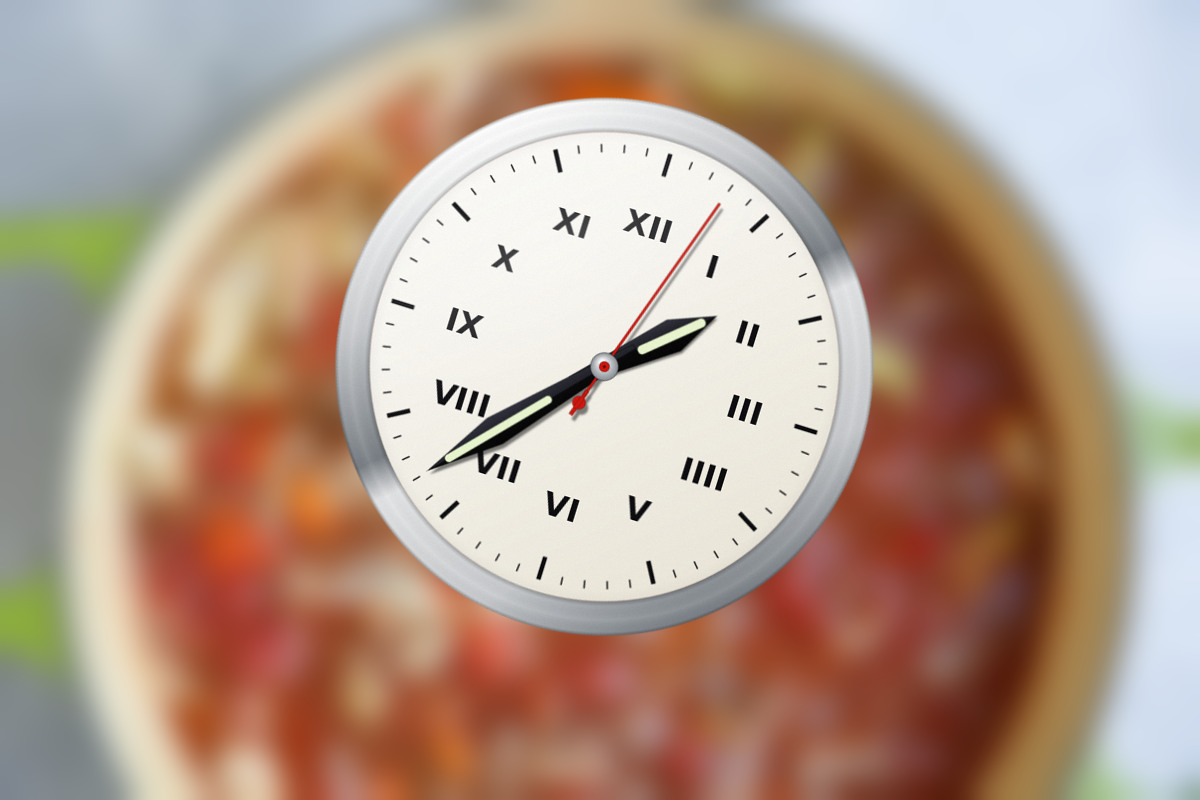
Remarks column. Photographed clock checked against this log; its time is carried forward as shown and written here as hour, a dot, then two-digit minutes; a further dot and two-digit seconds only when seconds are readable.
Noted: 1.37.03
